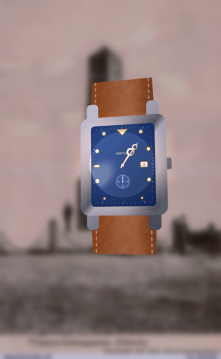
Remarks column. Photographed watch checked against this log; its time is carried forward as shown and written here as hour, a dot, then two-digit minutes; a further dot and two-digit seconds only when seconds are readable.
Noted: 1.06
